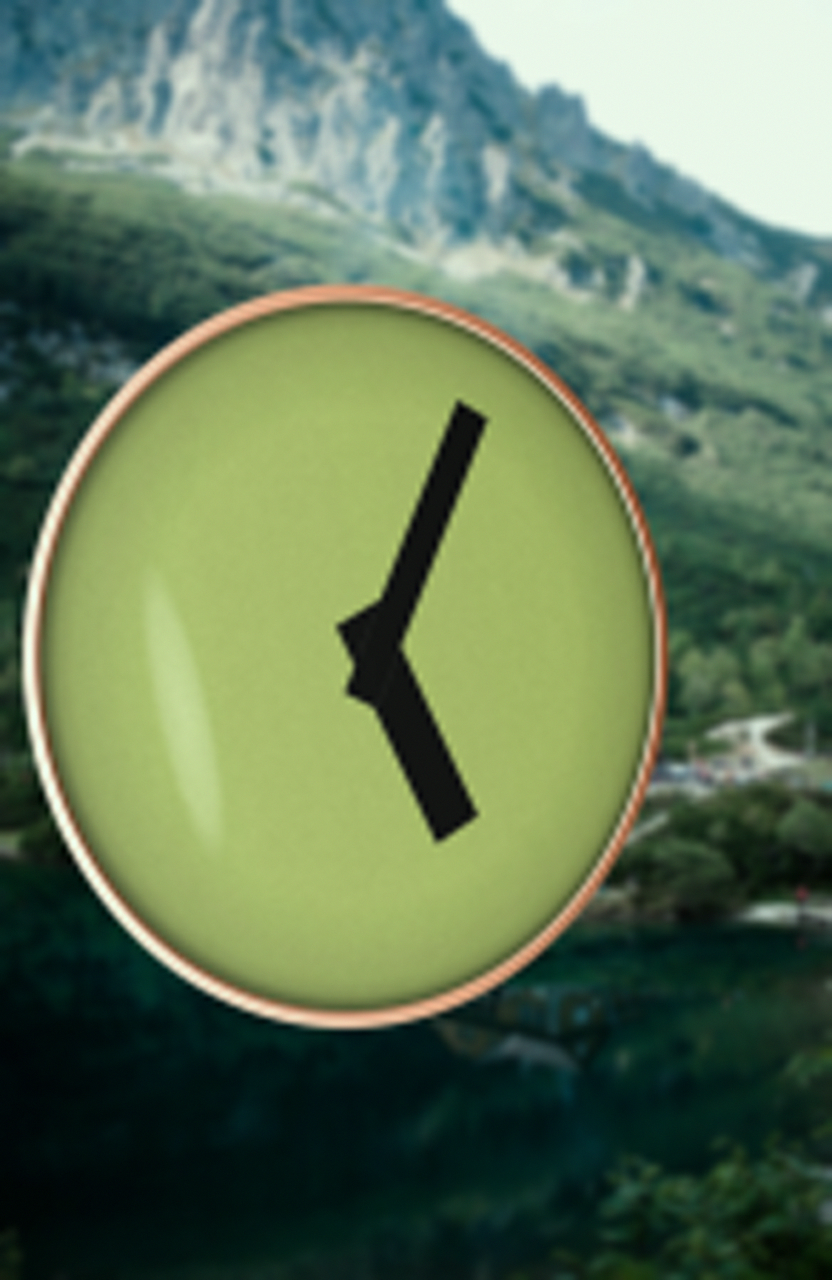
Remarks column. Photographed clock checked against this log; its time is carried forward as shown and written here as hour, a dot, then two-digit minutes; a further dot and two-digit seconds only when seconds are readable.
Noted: 5.04
